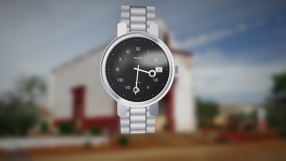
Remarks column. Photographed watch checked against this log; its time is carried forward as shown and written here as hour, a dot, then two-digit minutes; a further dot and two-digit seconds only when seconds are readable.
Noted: 3.31
